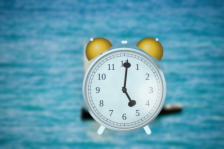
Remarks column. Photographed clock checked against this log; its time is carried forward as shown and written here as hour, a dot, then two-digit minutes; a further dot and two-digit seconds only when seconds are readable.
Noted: 5.01
